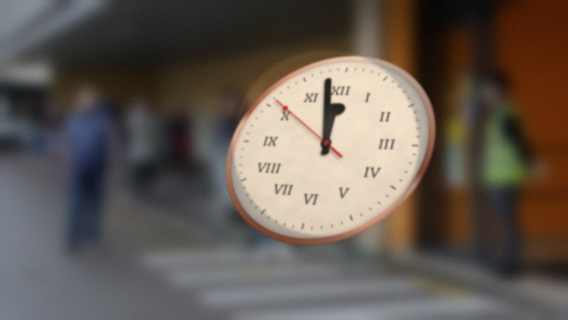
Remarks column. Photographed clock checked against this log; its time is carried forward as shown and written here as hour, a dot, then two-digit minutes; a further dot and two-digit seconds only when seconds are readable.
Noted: 11.57.51
